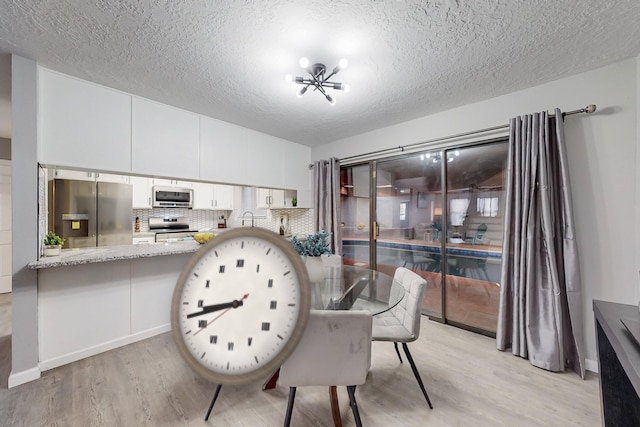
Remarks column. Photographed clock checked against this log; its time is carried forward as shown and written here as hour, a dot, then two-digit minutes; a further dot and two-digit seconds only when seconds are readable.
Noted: 8.42.39
